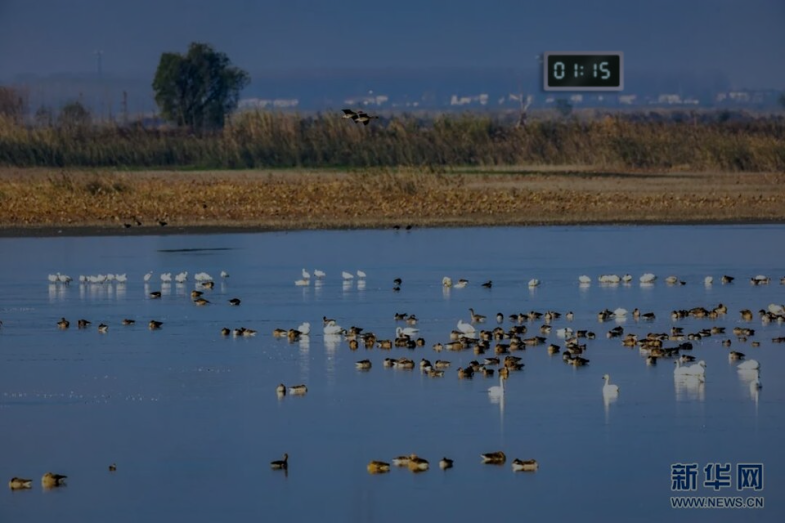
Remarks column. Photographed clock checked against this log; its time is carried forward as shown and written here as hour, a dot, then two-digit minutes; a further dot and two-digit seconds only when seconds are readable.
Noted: 1.15
